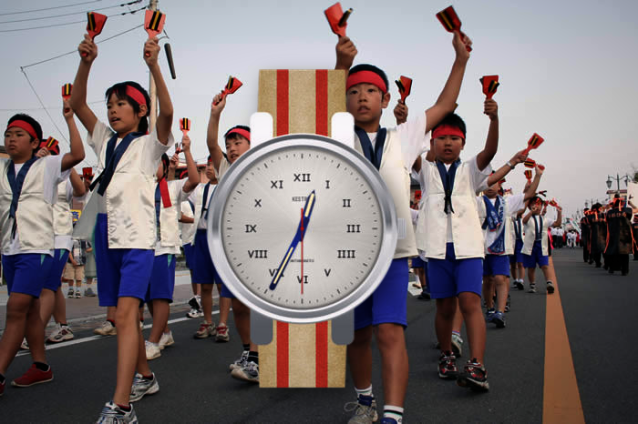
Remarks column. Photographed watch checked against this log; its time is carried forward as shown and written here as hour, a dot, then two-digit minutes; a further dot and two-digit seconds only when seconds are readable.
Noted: 12.34.30
